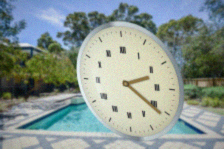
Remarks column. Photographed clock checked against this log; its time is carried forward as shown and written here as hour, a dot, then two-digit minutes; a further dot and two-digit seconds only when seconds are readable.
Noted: 2.21
